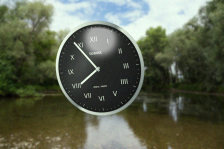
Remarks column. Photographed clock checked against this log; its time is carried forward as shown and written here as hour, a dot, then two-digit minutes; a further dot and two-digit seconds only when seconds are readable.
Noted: 7.54
